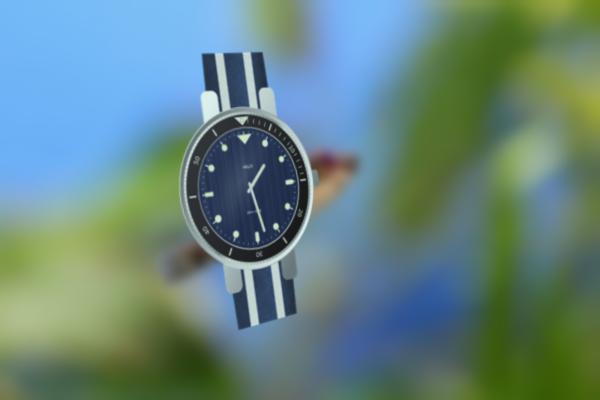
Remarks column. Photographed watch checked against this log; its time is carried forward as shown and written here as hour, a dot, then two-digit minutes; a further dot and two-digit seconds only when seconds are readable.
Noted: 1.28
